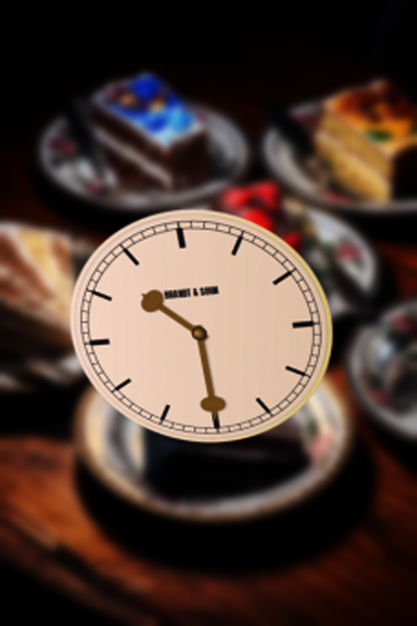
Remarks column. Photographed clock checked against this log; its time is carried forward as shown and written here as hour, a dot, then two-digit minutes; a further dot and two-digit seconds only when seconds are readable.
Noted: 10.30
